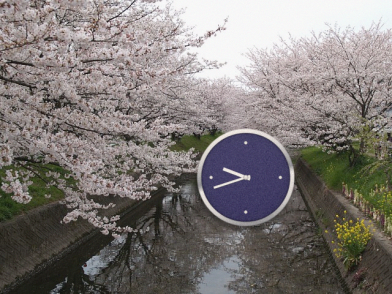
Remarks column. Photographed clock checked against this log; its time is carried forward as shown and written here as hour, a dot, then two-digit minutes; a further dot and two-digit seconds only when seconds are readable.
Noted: 9.42
